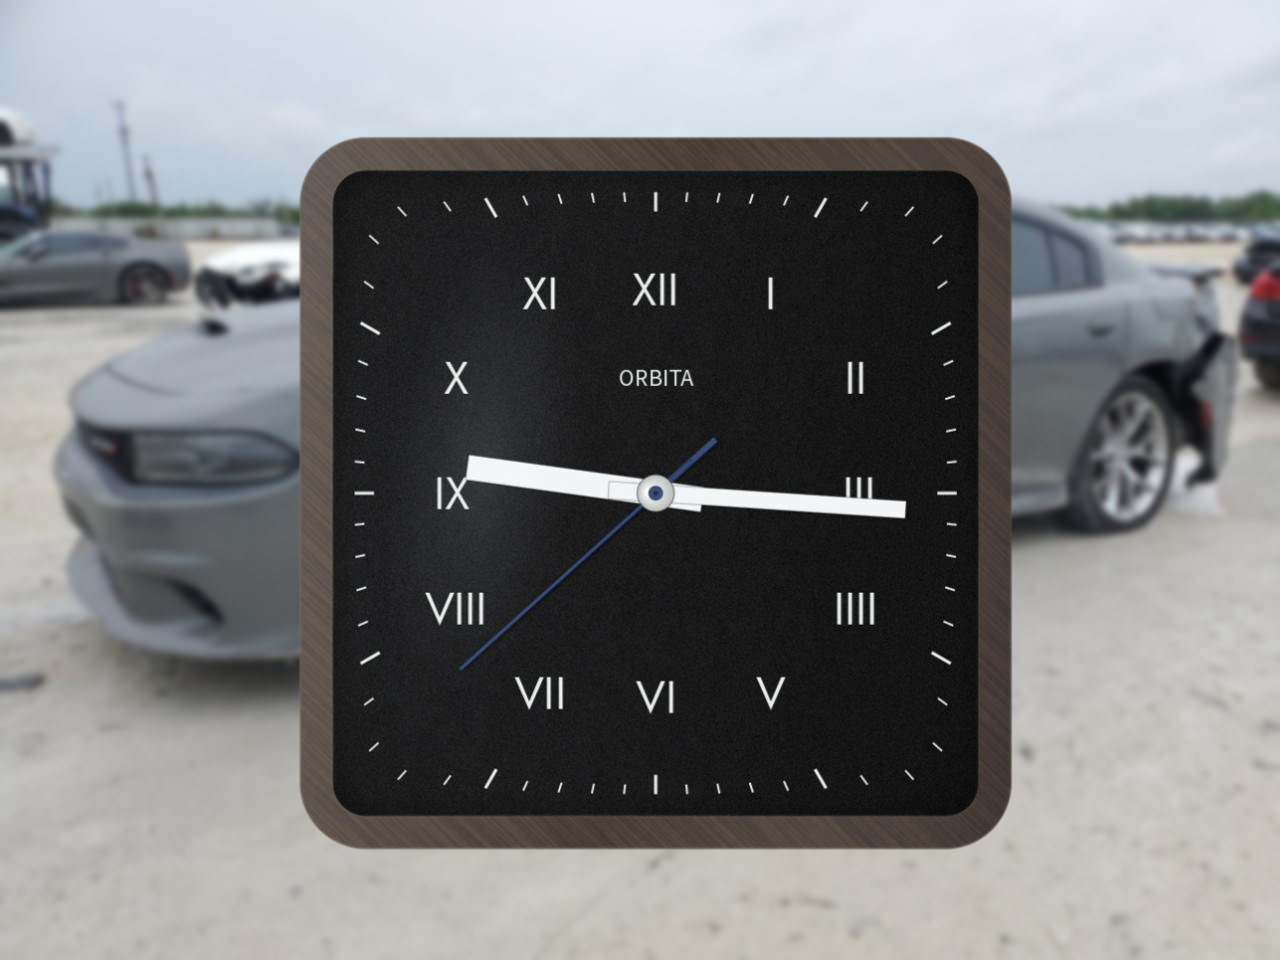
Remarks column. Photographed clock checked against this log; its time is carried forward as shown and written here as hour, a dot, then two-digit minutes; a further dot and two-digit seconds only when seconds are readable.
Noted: 9.15.38
